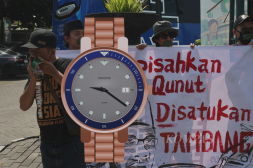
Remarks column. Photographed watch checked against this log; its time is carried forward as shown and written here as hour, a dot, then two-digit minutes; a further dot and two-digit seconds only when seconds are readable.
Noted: 9.21
